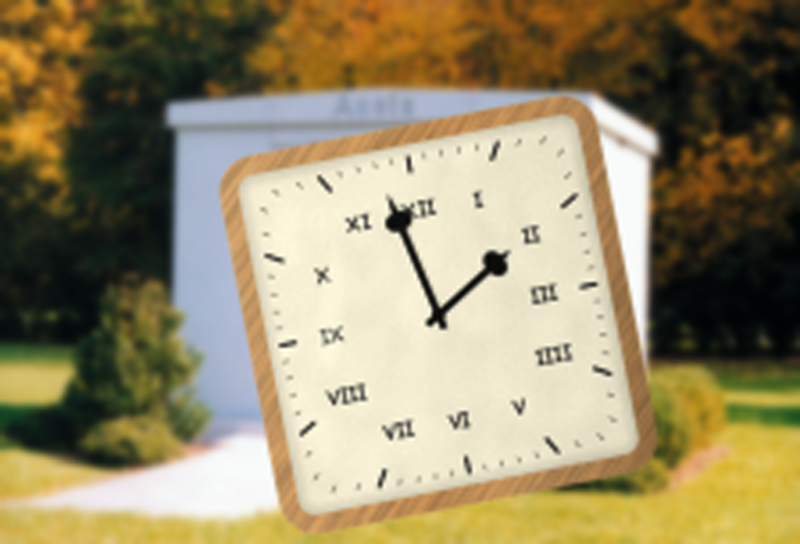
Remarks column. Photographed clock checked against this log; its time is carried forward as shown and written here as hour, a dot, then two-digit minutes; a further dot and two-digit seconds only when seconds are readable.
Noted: 1.58
